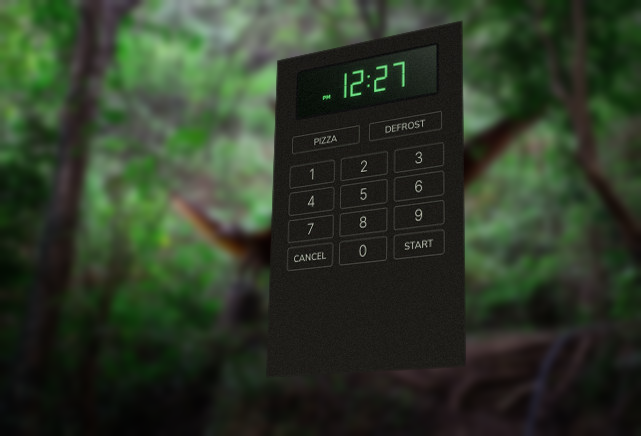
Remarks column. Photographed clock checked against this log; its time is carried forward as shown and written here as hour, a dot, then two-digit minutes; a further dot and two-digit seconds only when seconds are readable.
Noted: 12.27
